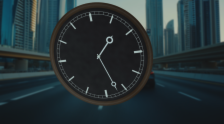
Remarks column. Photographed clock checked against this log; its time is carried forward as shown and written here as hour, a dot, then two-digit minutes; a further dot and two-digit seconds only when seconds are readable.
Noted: 1.27
